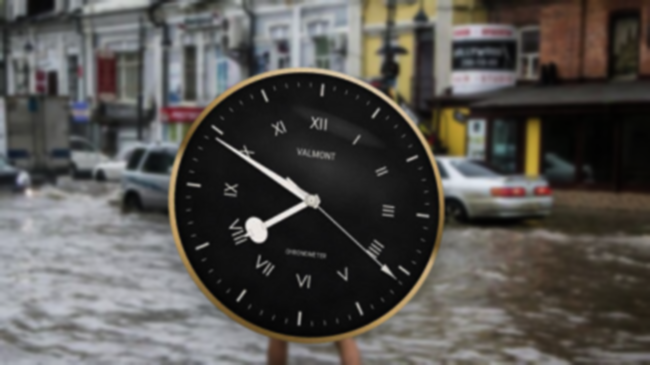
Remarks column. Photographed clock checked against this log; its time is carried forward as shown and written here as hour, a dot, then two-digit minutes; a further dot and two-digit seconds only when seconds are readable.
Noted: 7.49.21
